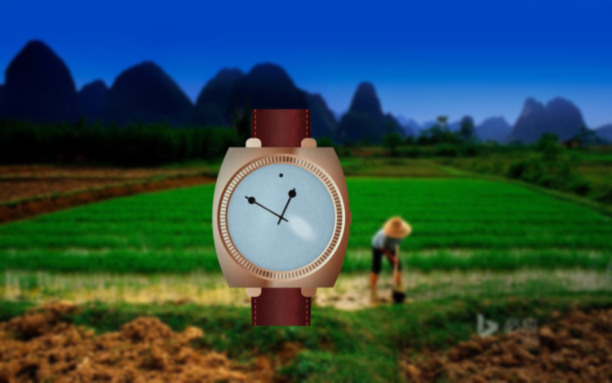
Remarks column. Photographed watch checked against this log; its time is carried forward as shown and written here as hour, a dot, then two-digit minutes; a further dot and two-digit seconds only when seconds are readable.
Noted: 12.50
